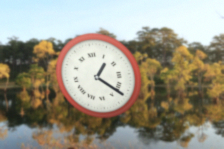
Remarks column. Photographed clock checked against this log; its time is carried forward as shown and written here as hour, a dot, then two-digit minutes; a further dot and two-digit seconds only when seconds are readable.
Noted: 1.22
